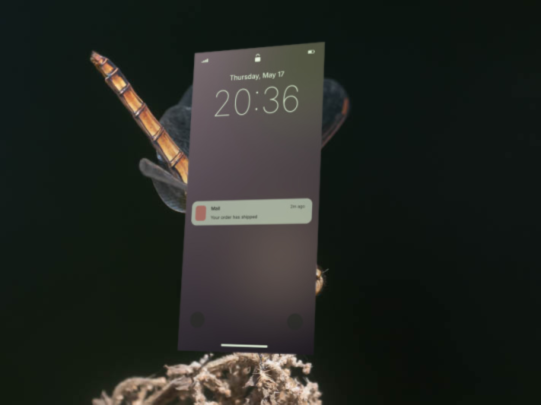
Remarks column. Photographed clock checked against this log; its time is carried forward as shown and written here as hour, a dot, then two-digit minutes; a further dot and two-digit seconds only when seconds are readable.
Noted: 20.36
